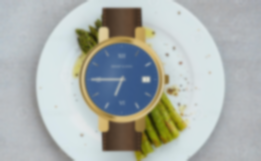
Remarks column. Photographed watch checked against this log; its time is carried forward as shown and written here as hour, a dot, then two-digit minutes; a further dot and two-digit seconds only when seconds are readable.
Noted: 6.45
